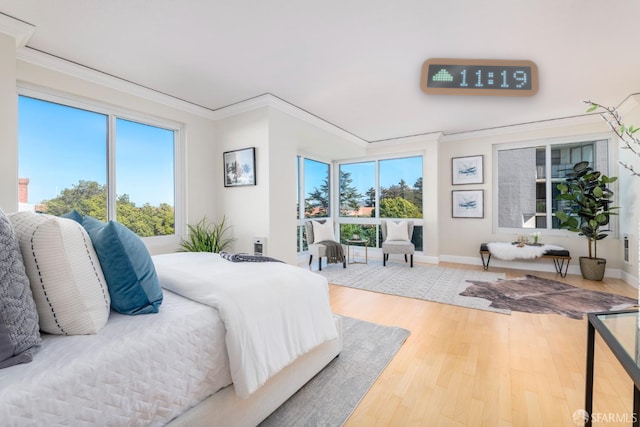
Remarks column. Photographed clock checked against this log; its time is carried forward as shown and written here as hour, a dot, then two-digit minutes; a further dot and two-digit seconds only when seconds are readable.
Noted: 11.19
